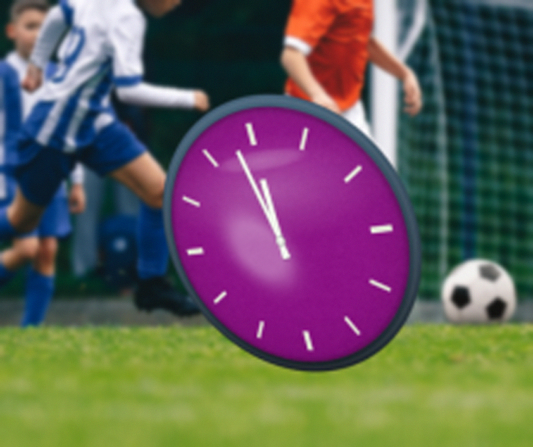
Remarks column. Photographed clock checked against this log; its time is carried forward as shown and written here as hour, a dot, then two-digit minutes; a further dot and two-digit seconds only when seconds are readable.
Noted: 11.58
